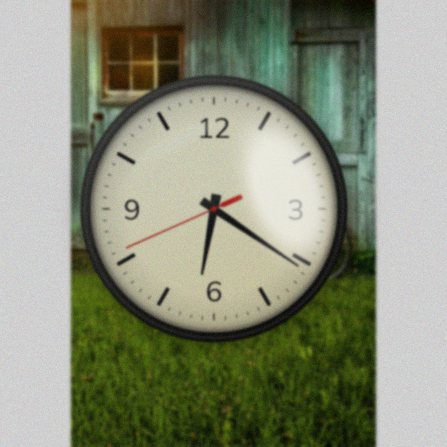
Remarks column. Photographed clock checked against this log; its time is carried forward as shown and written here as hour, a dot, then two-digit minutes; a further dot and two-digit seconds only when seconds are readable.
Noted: 6.20.41
